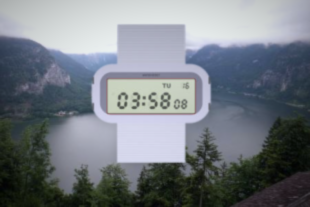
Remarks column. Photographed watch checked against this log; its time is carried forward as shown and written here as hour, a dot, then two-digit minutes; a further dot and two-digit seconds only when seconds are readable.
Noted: 3.58.08
